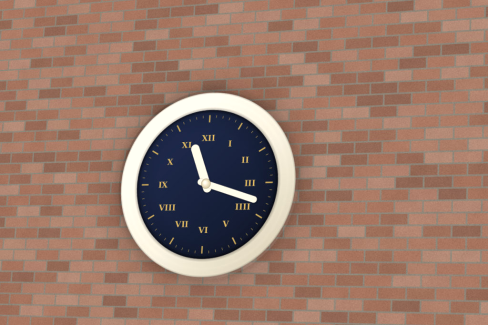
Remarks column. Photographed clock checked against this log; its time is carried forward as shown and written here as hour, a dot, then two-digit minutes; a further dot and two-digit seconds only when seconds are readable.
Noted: 11.18
